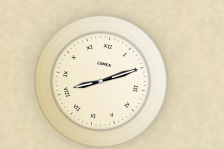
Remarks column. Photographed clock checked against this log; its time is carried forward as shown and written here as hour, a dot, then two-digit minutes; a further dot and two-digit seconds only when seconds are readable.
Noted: 8.10
